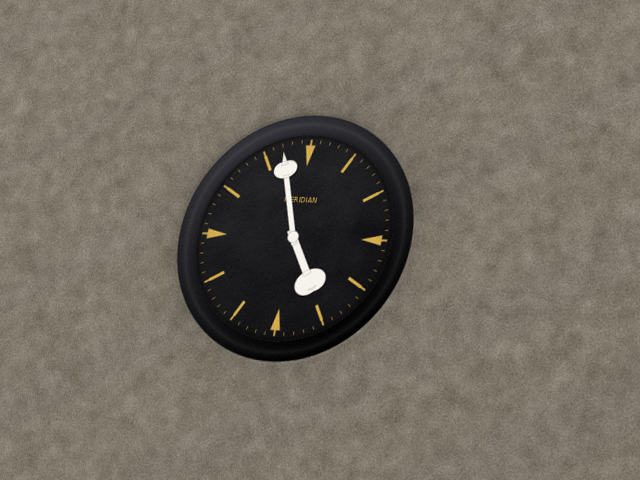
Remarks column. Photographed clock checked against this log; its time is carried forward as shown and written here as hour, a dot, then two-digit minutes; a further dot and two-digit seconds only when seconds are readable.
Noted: 4.57
